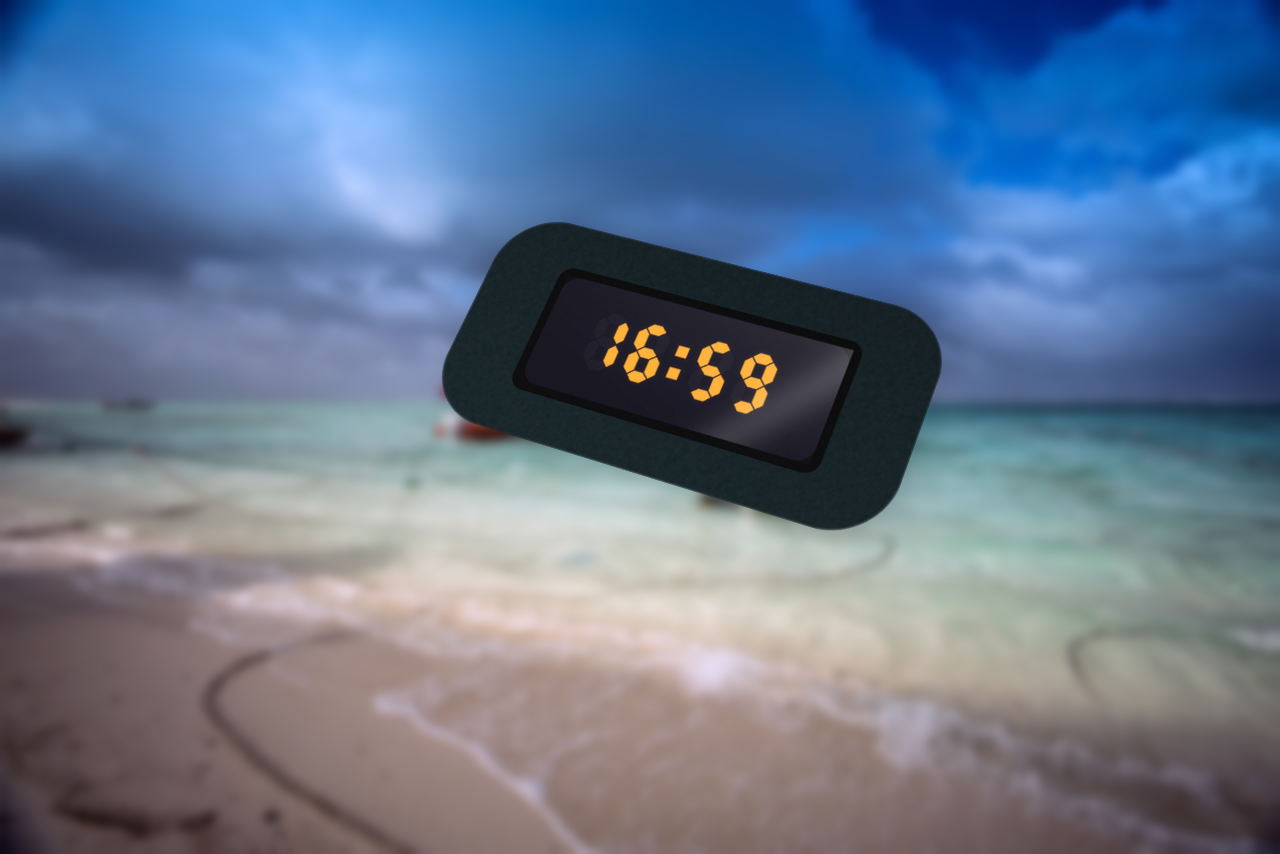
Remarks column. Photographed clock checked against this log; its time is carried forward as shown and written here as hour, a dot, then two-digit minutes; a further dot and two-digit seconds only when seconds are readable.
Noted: 16.59
